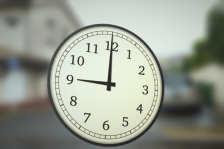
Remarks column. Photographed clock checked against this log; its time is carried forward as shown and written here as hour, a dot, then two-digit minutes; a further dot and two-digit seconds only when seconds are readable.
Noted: 9.00
